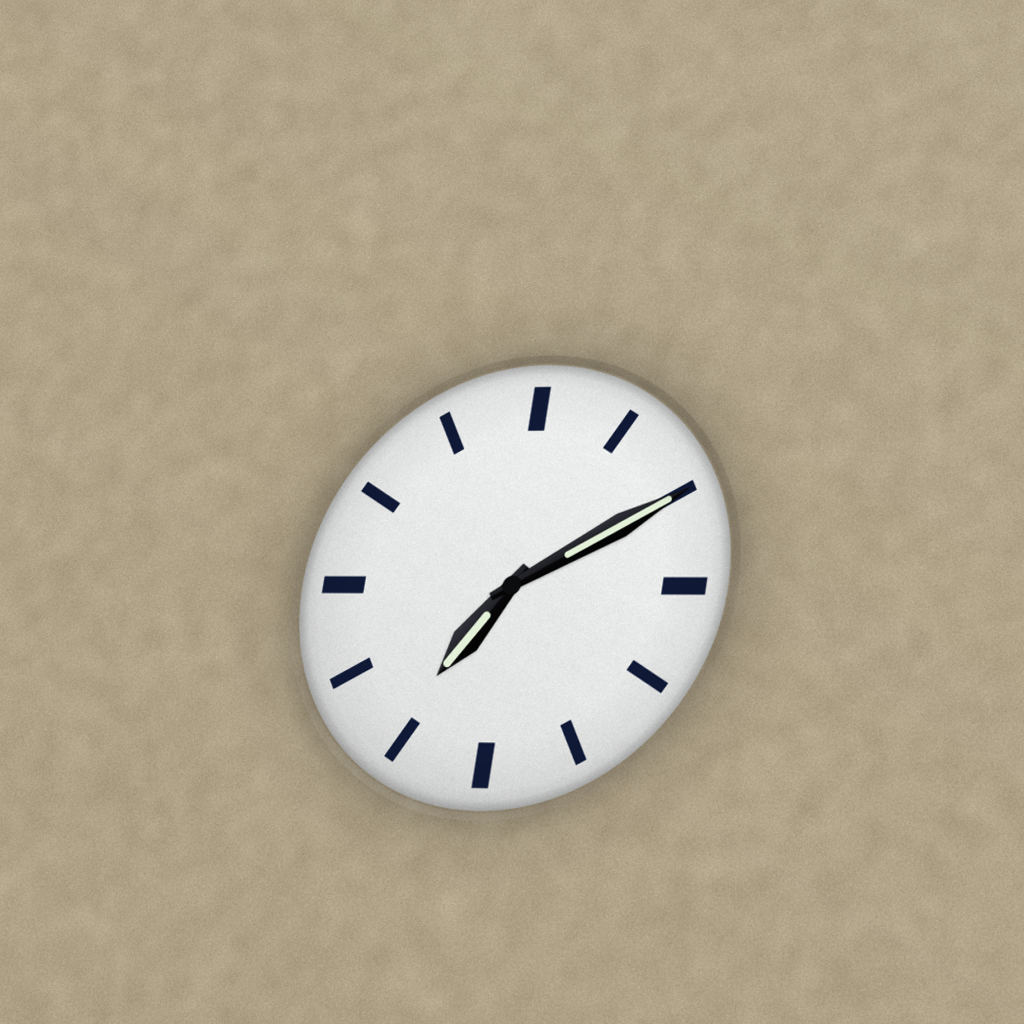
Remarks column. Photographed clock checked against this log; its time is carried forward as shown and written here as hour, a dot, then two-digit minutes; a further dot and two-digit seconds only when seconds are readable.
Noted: 7.10
